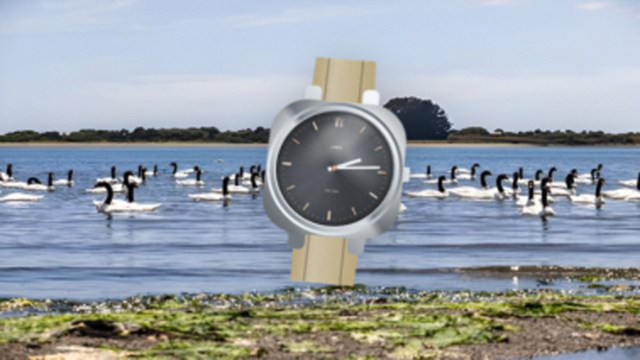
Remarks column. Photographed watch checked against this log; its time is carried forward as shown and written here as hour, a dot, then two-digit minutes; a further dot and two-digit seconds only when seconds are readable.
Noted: 2.14
